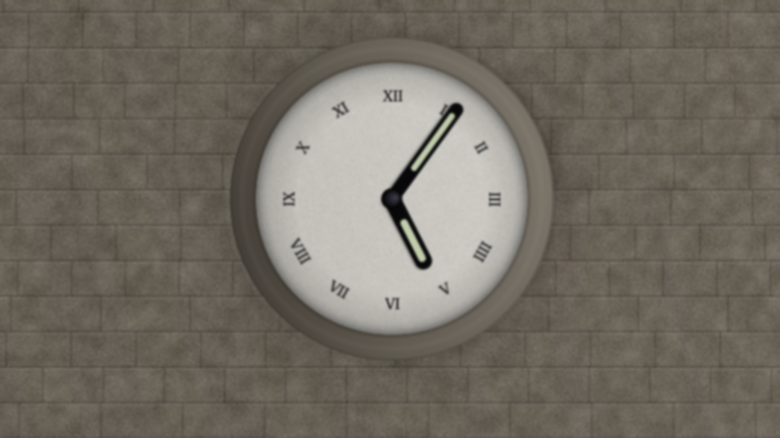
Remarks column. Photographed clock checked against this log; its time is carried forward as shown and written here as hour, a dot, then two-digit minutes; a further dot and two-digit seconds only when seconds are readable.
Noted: 5.06
